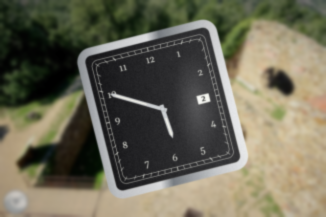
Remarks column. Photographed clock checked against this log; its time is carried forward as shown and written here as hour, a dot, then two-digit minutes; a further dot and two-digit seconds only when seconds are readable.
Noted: 5.50
